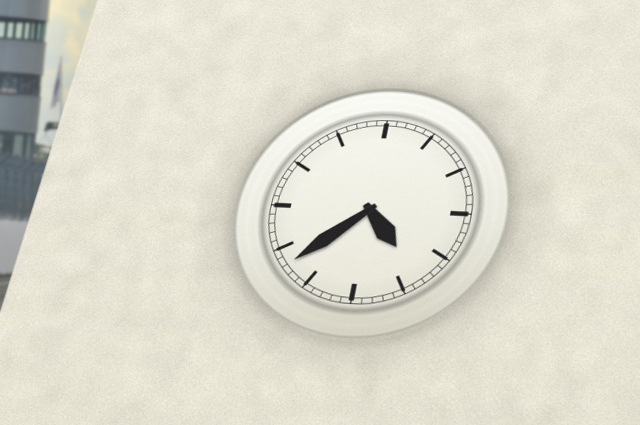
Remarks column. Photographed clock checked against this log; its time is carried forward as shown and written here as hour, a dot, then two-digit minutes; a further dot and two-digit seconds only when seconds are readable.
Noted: 4.38
